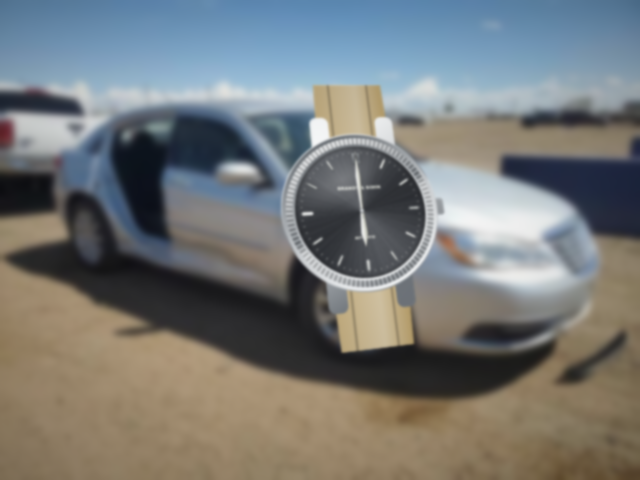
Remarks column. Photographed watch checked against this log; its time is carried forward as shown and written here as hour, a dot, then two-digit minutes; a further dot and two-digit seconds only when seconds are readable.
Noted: 6.00
